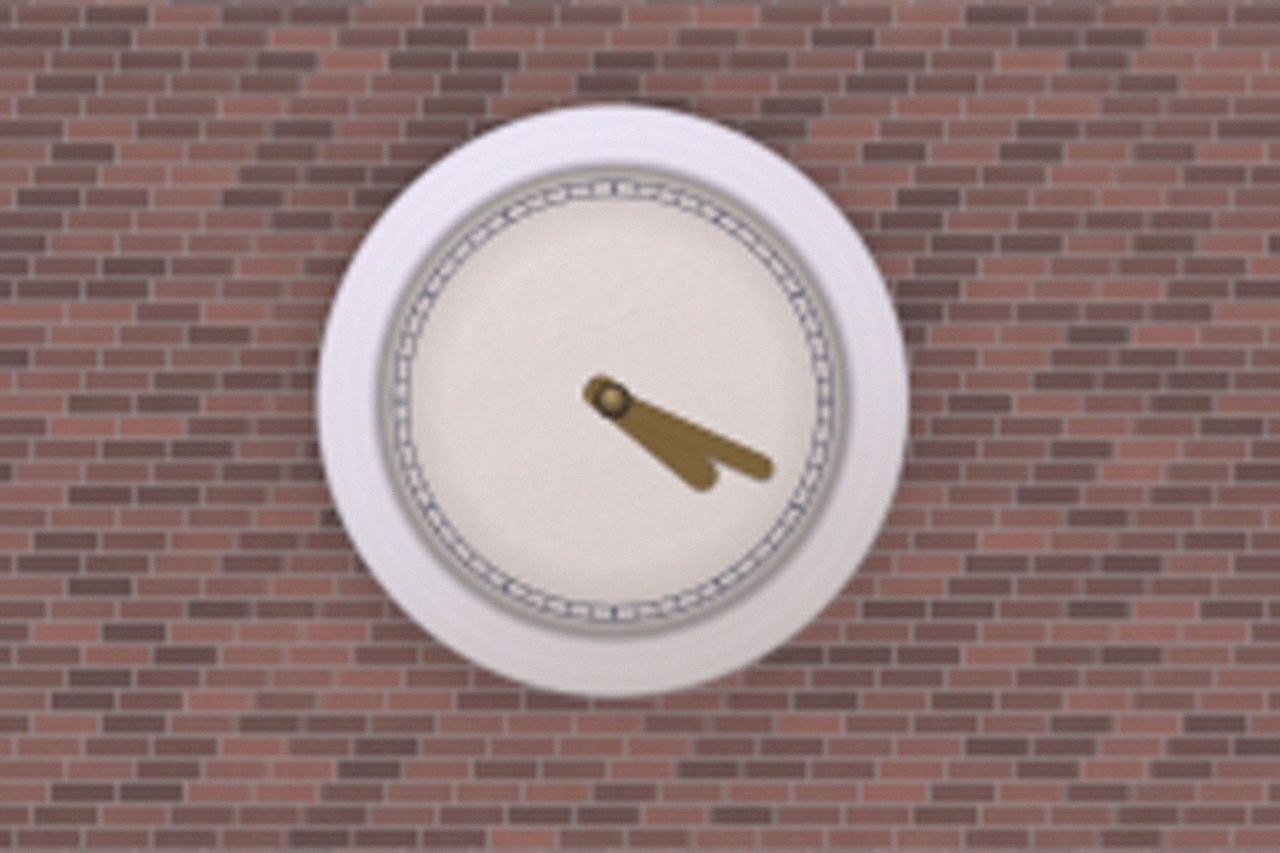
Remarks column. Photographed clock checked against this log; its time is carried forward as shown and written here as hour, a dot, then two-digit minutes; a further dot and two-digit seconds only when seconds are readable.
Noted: 4.19
